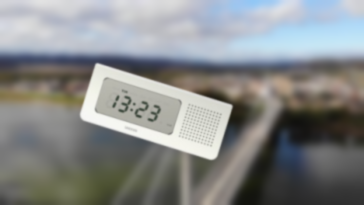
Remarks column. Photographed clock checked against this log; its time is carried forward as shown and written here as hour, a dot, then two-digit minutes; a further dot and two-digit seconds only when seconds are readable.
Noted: 13.23
